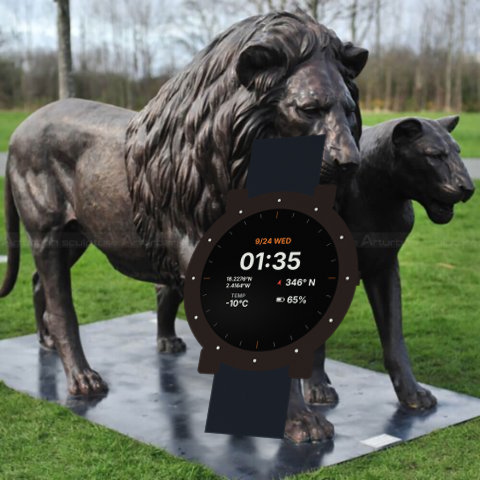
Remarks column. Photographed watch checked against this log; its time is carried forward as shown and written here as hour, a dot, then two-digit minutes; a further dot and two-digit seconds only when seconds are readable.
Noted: 1.35
